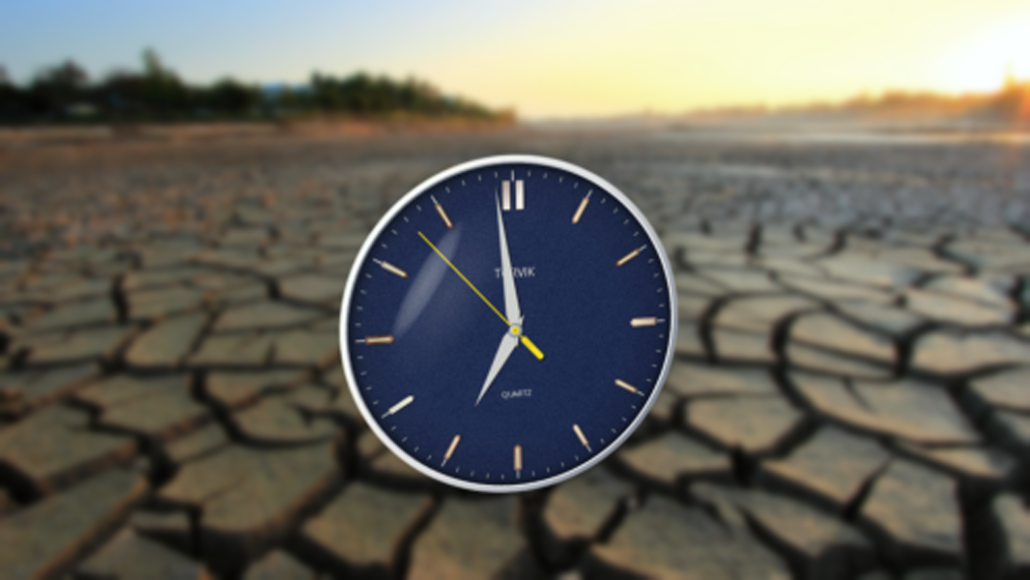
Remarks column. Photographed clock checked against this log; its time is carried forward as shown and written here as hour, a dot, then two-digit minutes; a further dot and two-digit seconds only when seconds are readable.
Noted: 6.58.53
